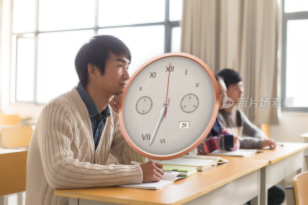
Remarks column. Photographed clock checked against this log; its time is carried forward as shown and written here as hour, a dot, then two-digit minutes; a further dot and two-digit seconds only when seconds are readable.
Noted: 6.33
